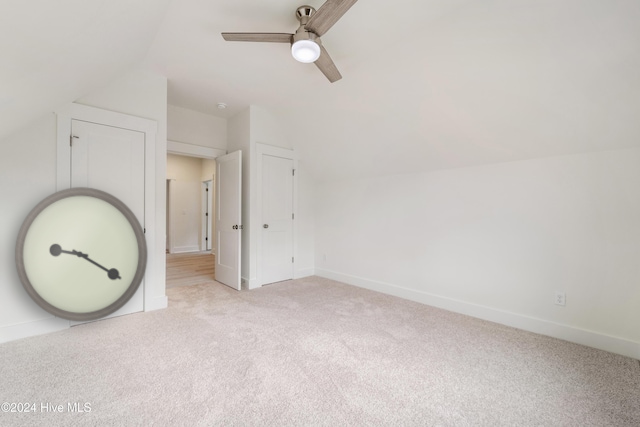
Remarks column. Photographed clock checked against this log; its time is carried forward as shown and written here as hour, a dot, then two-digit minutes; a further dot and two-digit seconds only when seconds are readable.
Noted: 9.20
